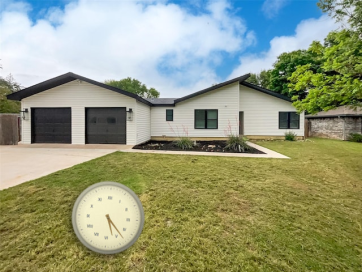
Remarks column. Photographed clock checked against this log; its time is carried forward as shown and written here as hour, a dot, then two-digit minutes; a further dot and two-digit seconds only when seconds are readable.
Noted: 5.23
